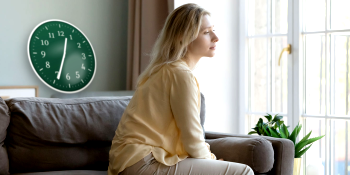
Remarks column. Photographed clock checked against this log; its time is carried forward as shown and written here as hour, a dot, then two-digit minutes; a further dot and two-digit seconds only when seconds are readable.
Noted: 12.34
